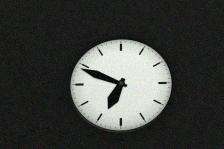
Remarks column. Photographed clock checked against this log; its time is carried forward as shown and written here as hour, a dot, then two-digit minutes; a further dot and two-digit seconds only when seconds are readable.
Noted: 6.49
